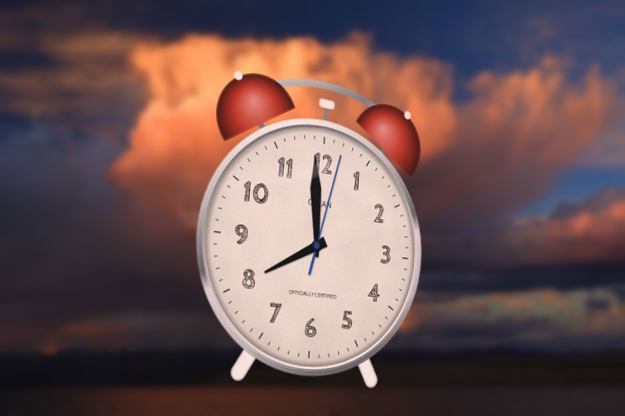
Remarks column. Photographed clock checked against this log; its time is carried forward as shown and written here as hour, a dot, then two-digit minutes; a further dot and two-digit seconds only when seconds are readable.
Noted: 7.59.02
